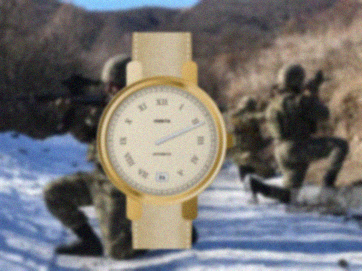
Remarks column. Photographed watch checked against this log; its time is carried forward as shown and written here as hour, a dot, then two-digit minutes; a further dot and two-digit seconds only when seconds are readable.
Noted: 2.11
